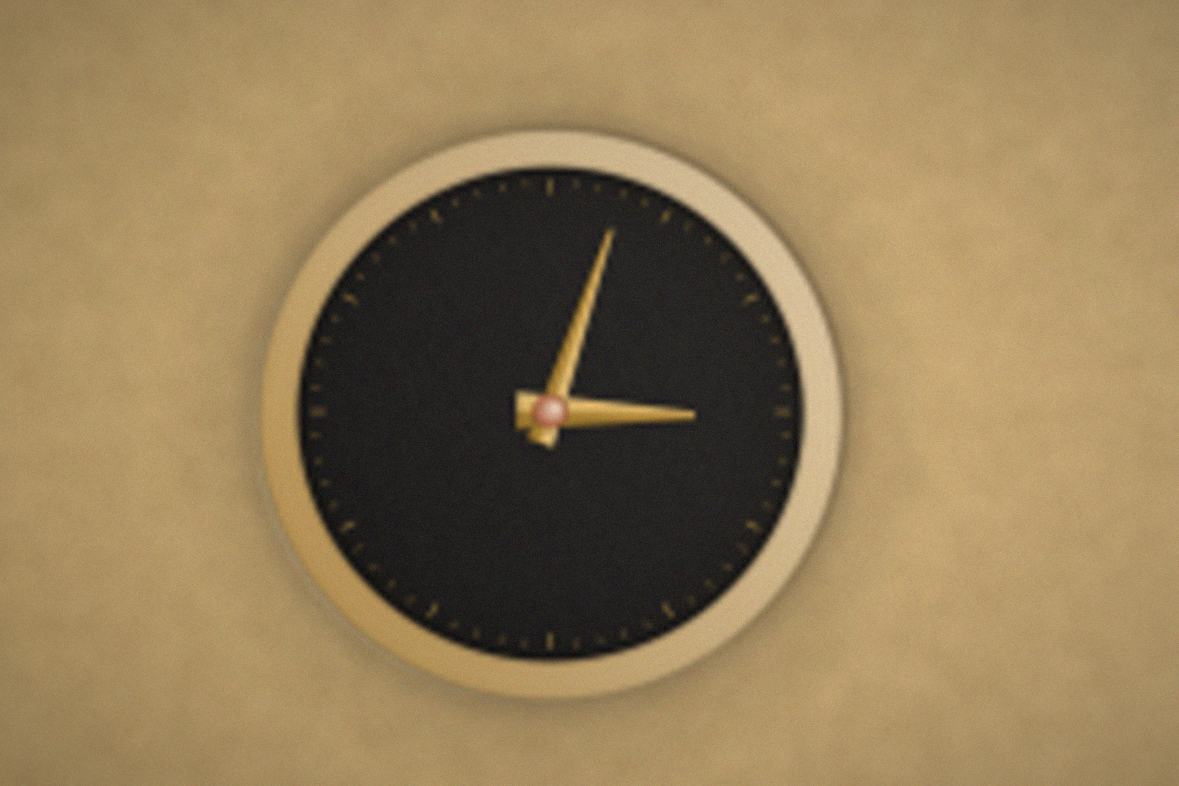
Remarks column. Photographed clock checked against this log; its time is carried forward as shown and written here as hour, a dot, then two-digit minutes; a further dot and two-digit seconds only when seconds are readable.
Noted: 3.03
